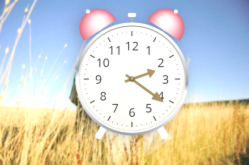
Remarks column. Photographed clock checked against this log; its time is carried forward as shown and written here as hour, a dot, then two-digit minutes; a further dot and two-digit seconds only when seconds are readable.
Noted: 2.21
